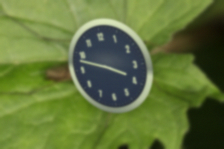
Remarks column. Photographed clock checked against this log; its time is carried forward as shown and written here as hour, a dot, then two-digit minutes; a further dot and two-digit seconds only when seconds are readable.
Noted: 3.48
